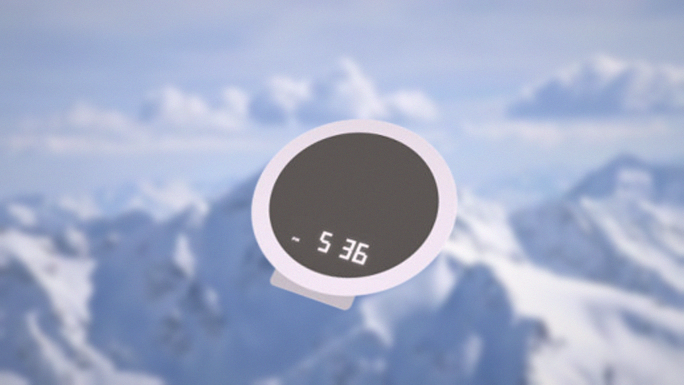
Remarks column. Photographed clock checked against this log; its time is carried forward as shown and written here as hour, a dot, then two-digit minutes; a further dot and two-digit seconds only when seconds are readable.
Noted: 5.36
